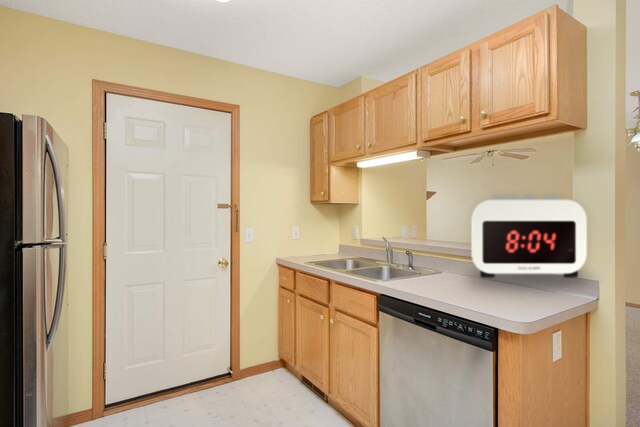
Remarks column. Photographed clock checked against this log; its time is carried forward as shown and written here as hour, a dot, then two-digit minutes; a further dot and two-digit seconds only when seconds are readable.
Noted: 8.04
